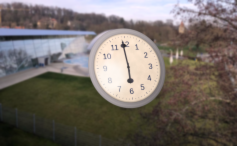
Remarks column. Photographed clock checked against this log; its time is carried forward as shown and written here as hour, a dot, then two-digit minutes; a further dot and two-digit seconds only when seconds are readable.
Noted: 5.59
